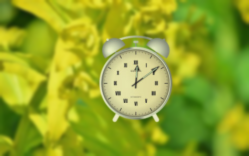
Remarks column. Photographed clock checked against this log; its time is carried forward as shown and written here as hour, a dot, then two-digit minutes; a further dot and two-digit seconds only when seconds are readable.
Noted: 12.09
